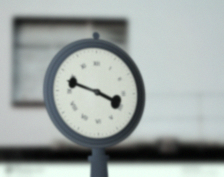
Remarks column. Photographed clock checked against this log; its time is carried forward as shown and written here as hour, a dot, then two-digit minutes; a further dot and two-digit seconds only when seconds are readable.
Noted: 3.48
